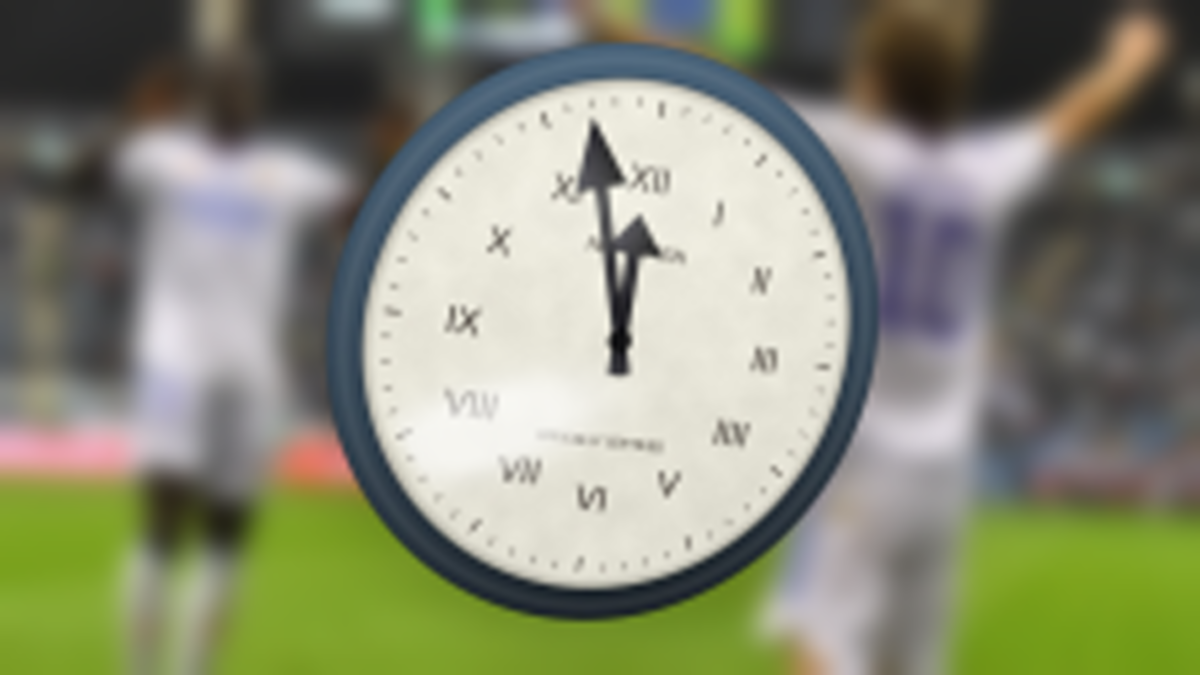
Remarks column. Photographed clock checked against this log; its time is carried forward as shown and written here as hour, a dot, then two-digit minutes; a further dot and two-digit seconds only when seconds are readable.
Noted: 11.57
